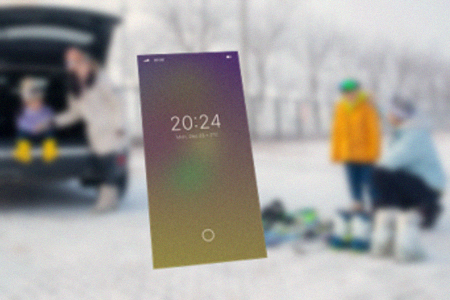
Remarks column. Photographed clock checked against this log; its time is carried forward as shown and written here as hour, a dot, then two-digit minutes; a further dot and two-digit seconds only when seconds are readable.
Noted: 20.24
